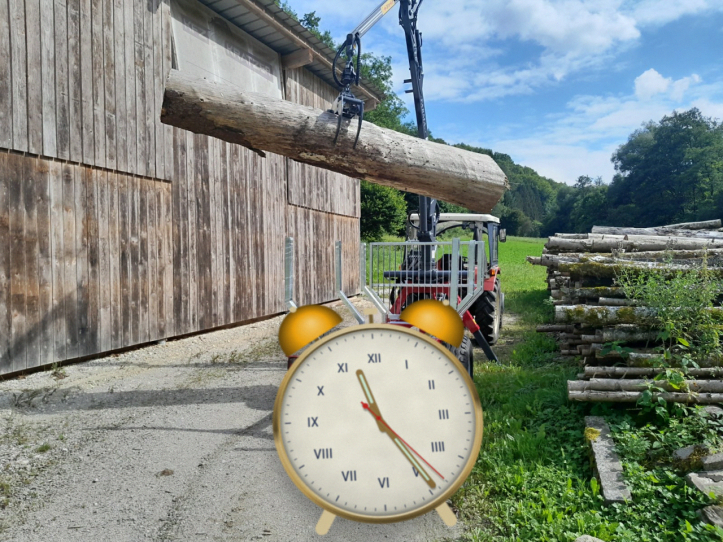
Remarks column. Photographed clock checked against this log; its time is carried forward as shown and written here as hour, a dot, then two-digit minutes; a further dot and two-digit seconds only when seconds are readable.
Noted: 11.24.23
